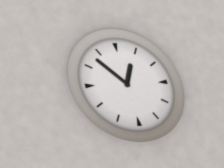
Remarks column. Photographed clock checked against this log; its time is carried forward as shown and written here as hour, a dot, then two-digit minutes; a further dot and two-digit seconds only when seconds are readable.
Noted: 12.53
